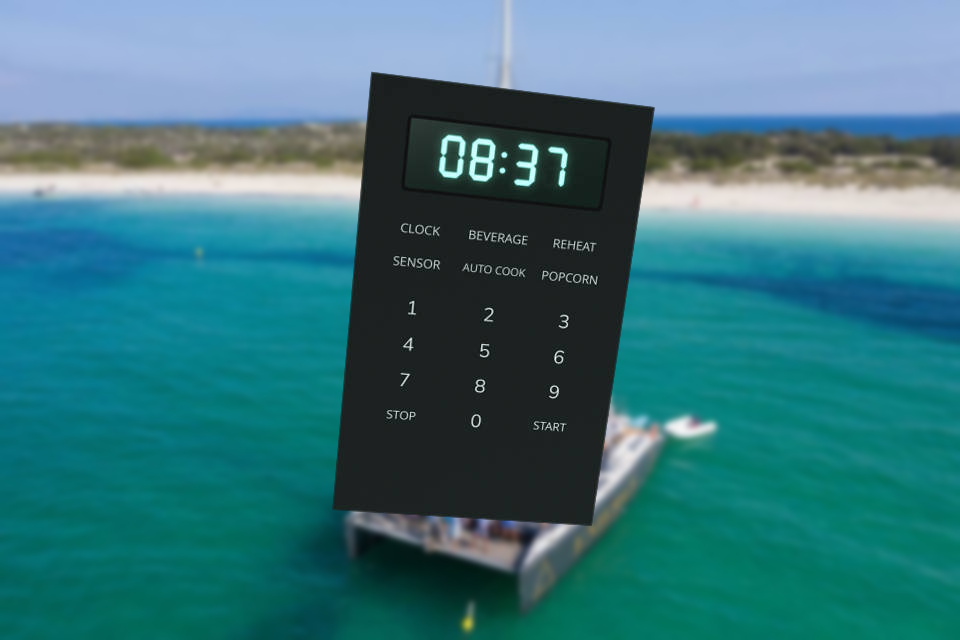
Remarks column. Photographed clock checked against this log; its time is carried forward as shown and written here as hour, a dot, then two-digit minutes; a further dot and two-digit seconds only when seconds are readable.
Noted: 8.37
